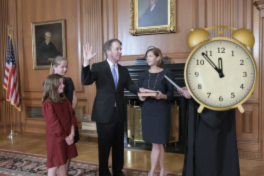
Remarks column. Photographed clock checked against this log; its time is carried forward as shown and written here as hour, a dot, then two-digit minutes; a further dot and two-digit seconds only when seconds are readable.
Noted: 11.53
